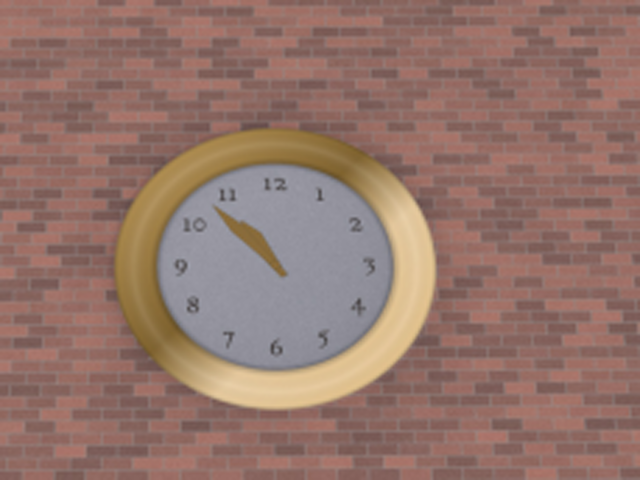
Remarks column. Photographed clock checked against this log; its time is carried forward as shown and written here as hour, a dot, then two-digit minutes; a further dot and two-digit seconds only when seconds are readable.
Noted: 10.53
